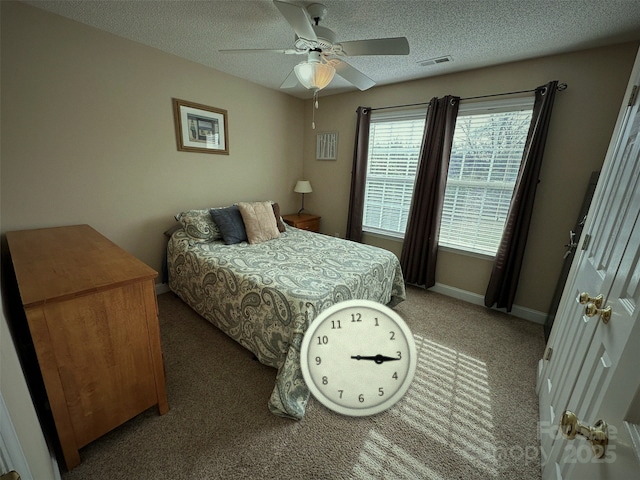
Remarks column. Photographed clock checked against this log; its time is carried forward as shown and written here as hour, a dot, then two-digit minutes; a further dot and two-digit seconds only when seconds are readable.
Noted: 3.16
